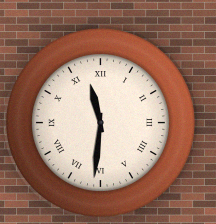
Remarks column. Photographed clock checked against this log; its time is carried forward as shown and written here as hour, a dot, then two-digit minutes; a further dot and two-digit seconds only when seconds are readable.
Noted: 11.31
